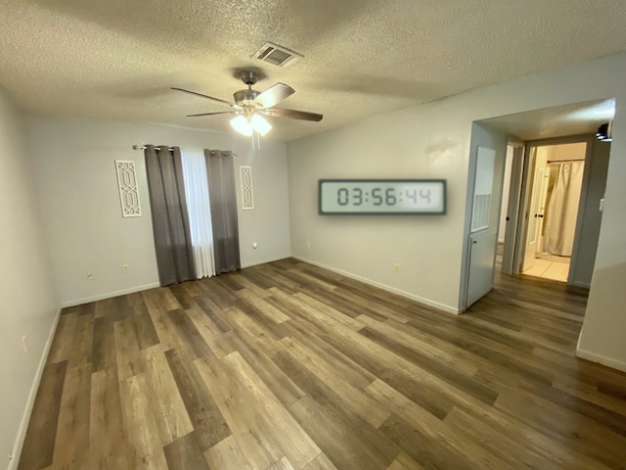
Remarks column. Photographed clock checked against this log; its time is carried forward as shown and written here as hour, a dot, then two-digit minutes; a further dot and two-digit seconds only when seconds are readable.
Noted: 3.56.44
